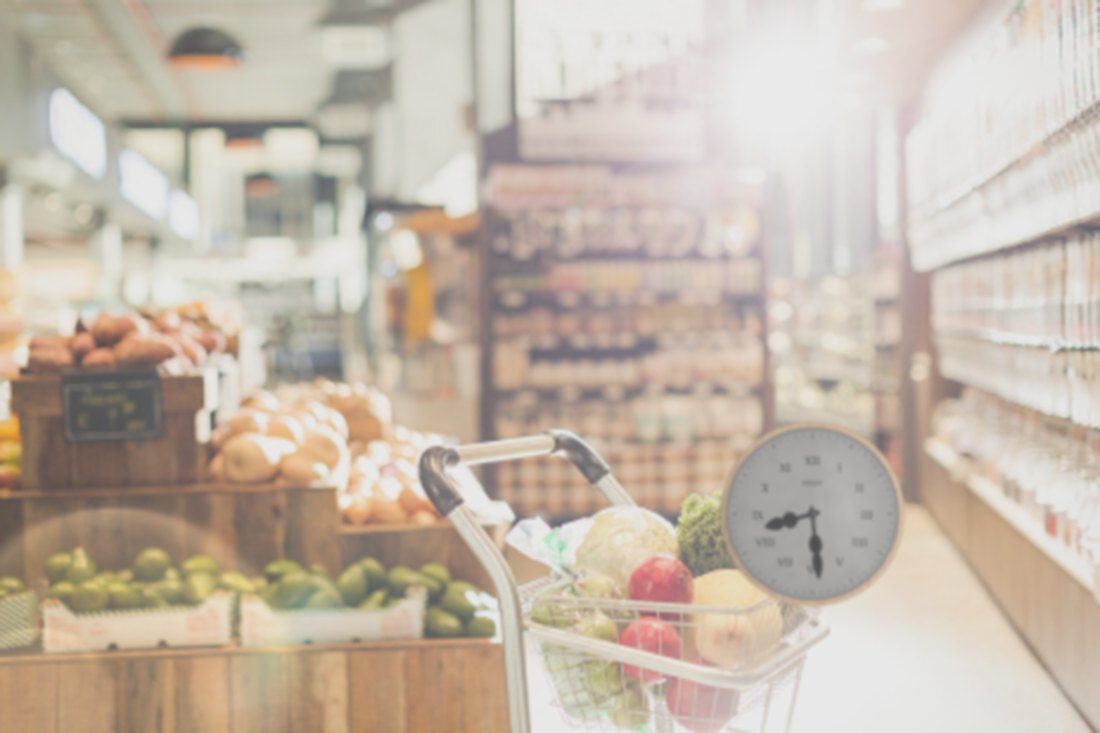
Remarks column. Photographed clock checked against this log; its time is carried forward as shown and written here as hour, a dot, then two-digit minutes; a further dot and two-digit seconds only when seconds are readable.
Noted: 8.29
